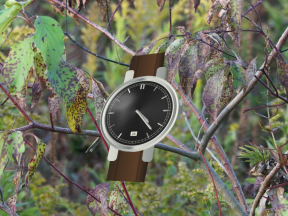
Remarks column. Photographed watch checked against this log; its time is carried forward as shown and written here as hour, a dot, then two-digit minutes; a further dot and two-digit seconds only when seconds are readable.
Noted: 4.23
